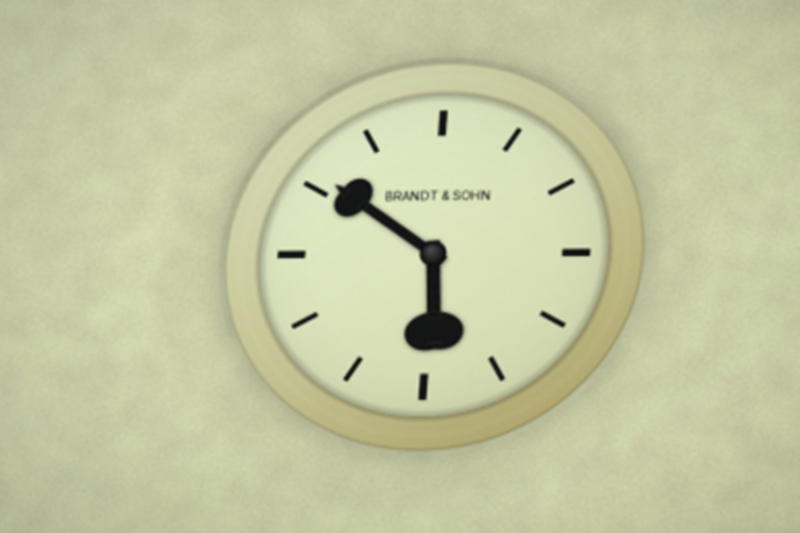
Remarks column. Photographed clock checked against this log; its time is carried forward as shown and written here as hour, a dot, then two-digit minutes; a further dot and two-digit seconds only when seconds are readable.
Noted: 5.51
